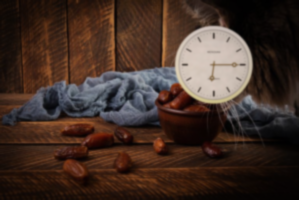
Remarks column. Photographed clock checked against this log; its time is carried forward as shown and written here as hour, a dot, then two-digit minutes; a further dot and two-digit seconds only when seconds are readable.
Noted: 6.15
